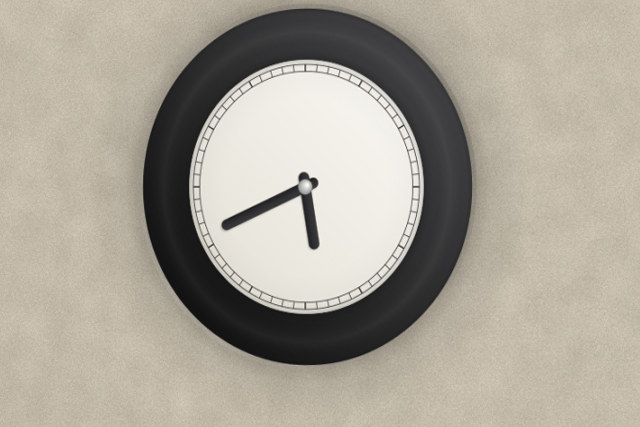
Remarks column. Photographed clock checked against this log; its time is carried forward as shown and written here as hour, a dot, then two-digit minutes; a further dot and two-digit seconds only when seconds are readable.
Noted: 5.41
